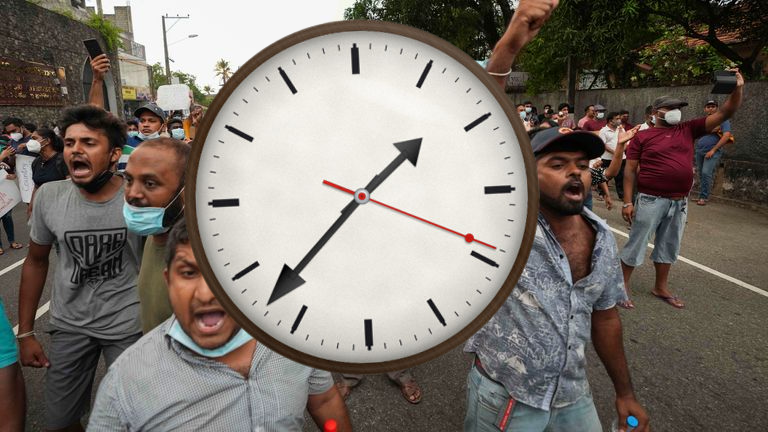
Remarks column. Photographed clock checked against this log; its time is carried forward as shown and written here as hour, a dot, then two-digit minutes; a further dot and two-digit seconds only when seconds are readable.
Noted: 1.37.19
